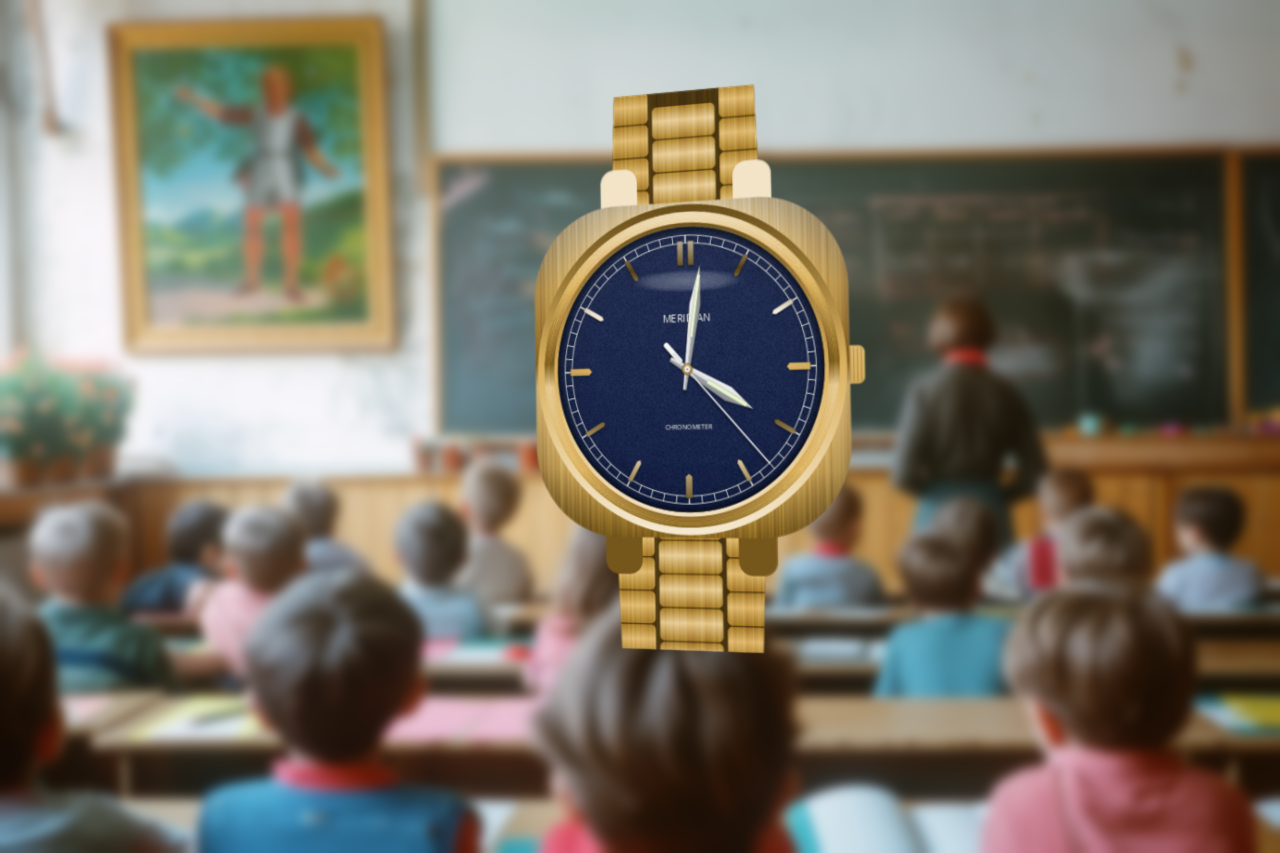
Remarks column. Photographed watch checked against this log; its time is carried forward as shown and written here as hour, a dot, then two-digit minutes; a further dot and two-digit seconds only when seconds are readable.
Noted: 4.01.23
